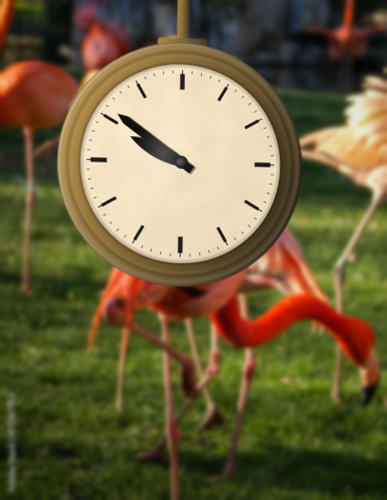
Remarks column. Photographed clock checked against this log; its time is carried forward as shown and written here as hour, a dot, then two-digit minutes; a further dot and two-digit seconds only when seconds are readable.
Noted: 9.51
